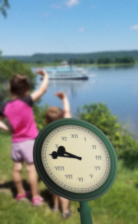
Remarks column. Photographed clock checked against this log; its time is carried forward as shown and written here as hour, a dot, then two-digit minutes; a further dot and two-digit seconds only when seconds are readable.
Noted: 9.46
